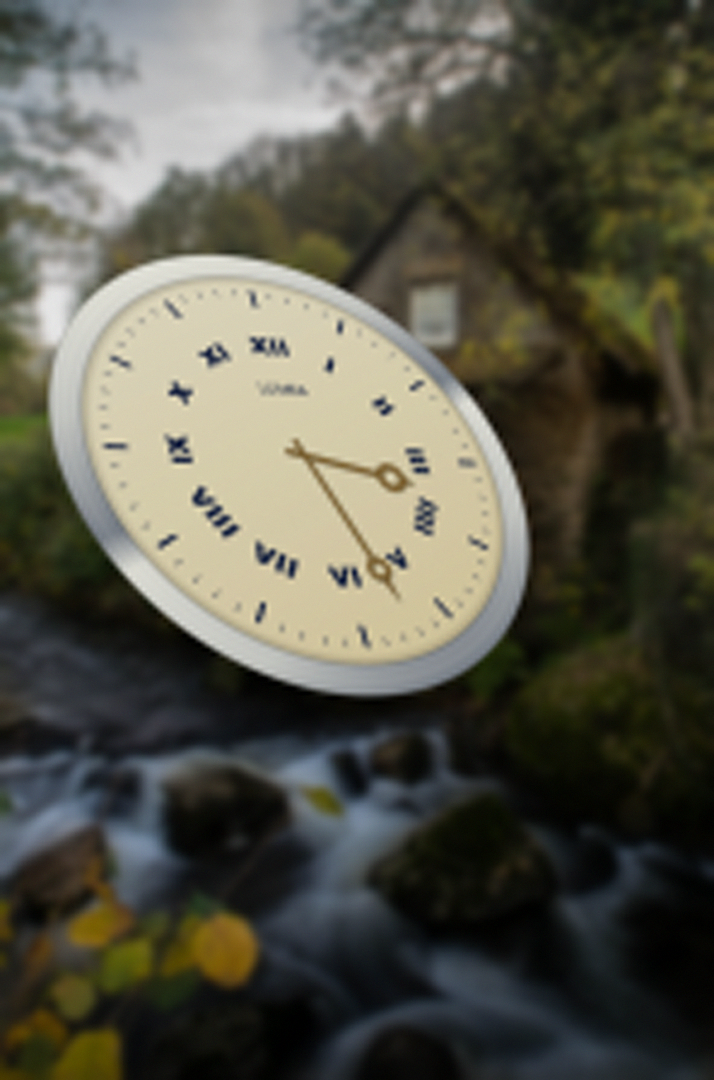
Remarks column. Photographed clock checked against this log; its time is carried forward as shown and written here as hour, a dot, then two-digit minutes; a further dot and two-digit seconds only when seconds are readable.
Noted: 3.27
